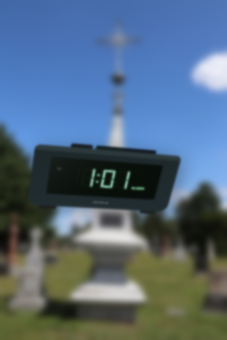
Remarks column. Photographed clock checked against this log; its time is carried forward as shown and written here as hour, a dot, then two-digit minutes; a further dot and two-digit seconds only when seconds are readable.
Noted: 1.01
